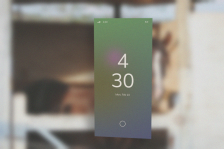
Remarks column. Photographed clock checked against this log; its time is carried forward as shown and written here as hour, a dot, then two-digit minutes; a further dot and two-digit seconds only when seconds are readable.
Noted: 4.30
